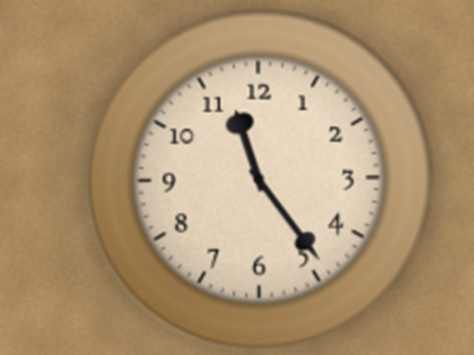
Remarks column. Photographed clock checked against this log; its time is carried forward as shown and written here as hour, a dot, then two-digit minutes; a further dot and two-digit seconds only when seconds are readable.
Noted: 11.24
